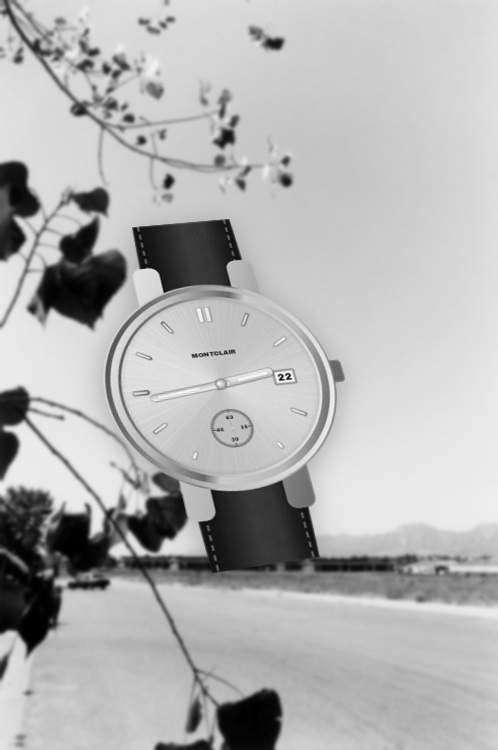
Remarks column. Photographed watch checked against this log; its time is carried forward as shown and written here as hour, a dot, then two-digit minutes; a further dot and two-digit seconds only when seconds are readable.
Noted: 2.44
